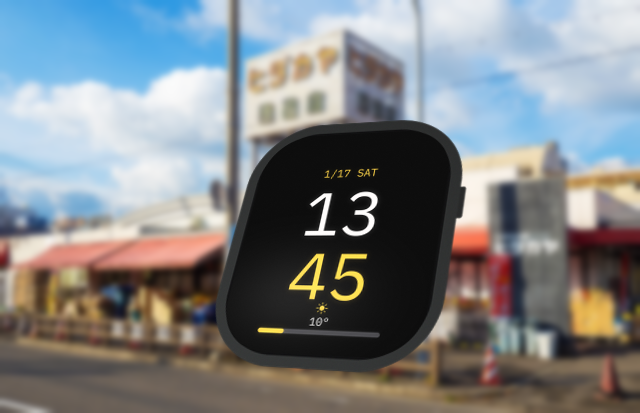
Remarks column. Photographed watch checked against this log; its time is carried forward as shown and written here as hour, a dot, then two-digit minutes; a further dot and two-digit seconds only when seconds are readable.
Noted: 13.45
